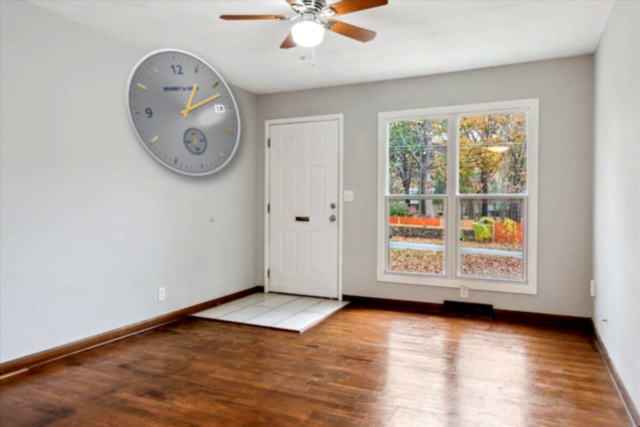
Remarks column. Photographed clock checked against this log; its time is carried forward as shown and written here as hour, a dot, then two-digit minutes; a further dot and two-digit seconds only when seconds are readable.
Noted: 1.12
